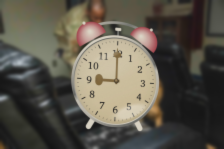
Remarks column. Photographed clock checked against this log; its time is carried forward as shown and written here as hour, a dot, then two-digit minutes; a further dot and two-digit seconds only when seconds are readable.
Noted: 9.00
